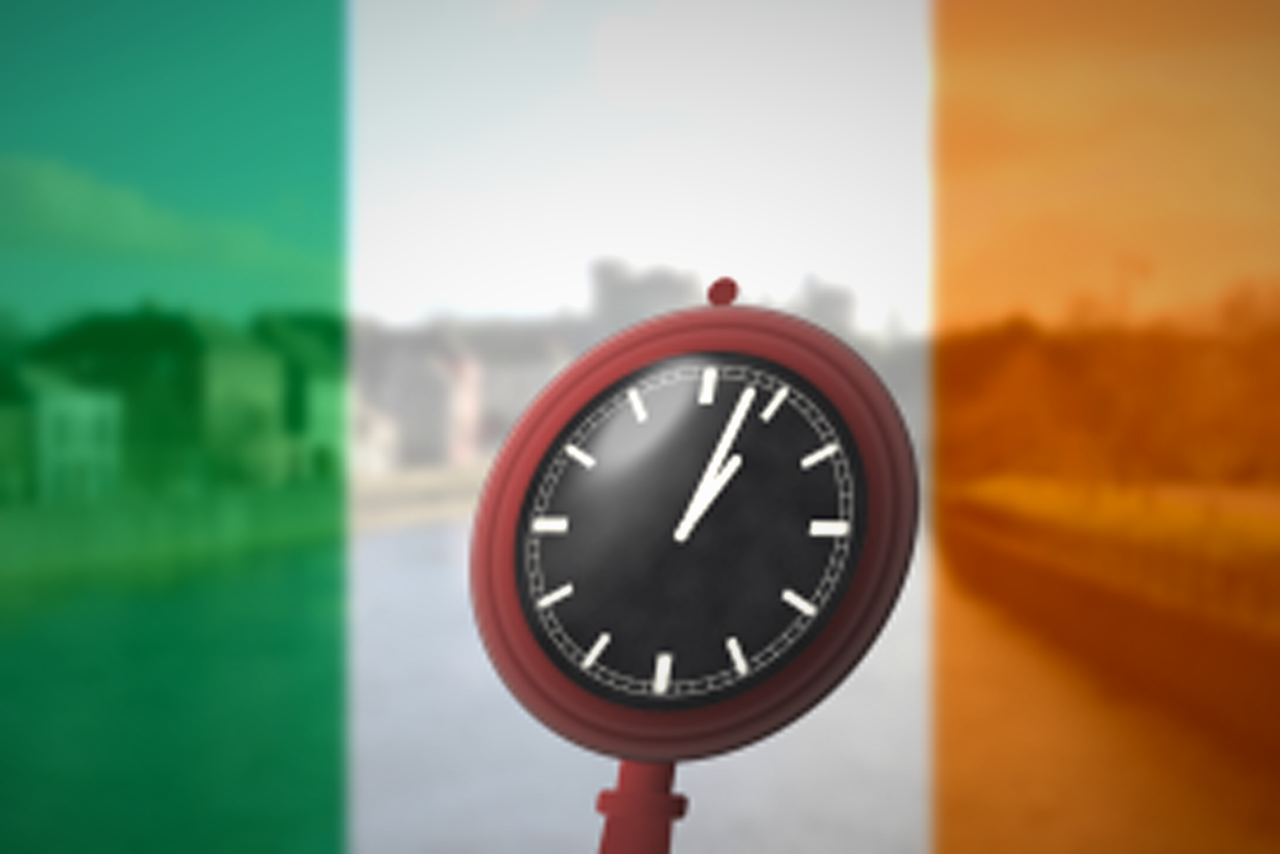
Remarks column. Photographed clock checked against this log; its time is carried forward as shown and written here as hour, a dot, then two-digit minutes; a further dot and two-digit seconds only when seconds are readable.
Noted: 1.03
